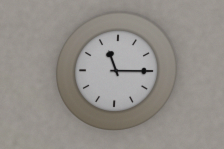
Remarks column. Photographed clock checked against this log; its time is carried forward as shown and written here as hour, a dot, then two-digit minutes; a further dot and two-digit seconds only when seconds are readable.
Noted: 11.15
